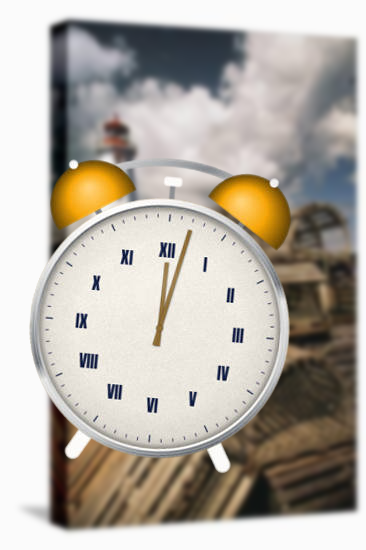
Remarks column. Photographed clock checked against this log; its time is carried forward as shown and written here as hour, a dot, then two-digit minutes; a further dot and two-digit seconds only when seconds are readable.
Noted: 12.02
